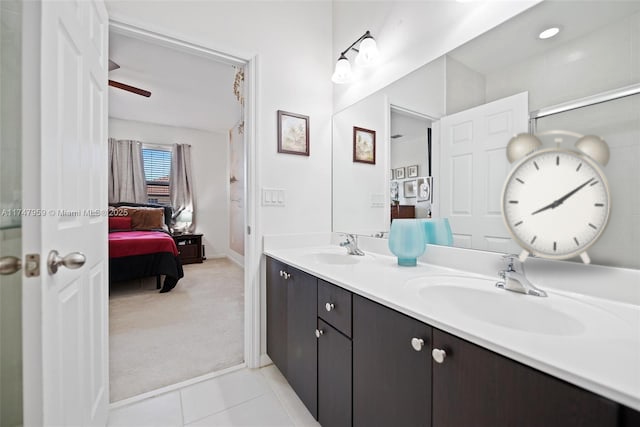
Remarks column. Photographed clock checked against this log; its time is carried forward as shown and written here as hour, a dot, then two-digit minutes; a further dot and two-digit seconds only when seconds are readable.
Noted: 8.09
